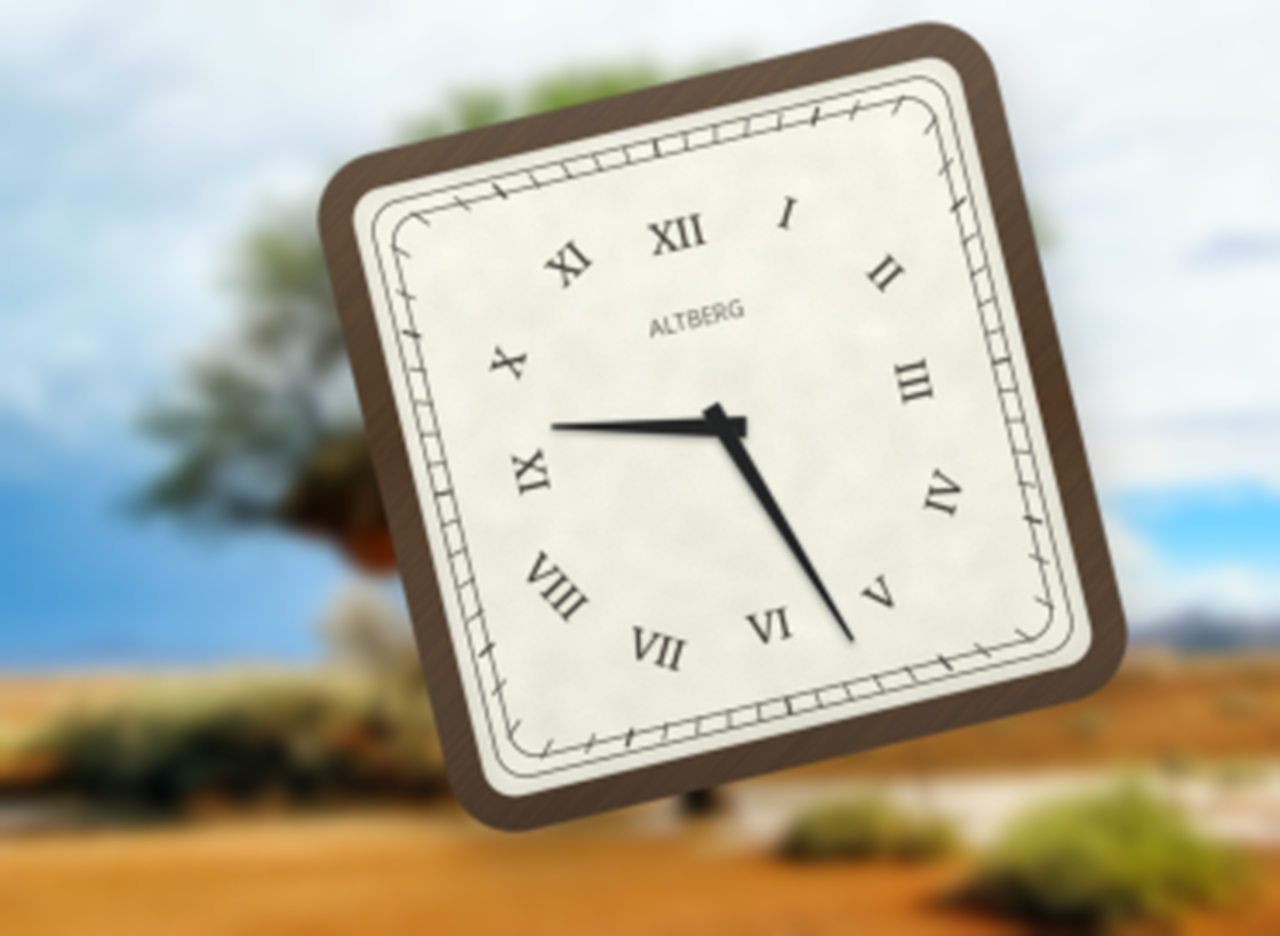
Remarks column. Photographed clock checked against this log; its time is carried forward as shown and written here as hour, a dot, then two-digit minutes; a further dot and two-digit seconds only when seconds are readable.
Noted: 9.27
